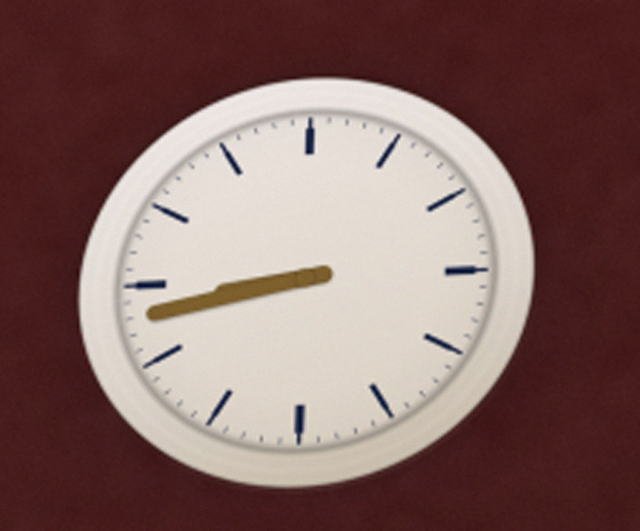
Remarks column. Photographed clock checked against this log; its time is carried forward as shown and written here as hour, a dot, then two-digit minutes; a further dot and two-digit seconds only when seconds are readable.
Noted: 8.43
